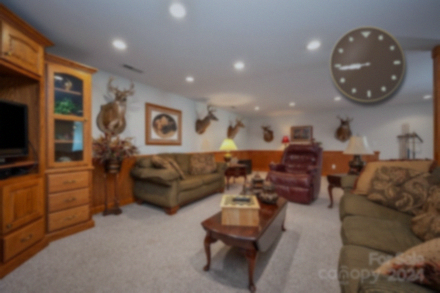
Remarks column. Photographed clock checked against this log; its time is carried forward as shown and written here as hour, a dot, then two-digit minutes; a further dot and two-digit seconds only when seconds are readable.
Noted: 8.44
